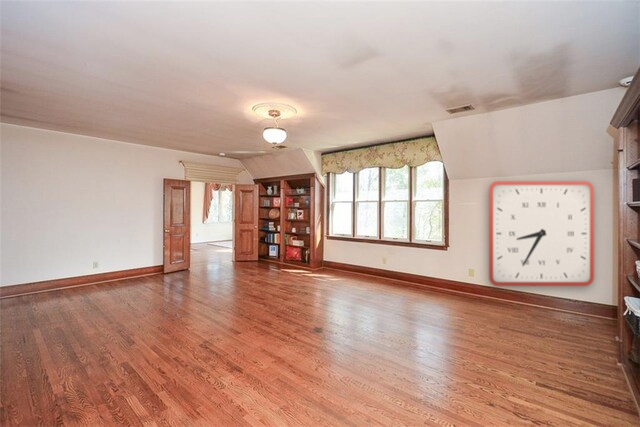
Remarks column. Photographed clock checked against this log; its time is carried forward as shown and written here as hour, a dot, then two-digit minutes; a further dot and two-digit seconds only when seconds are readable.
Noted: 8.35
